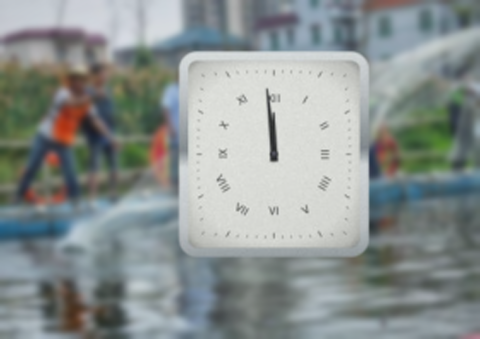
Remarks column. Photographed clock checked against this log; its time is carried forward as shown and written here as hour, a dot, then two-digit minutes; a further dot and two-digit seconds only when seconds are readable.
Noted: 11.59
